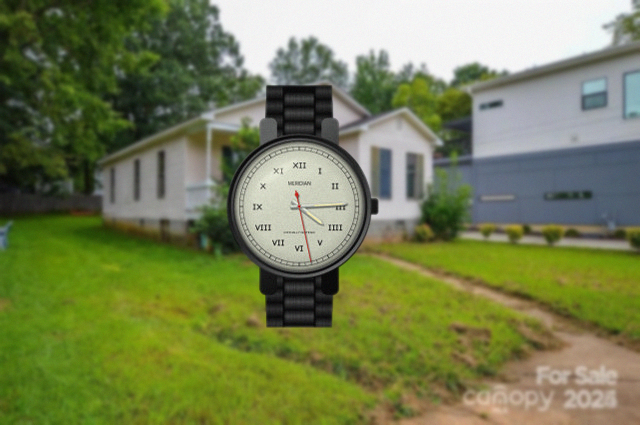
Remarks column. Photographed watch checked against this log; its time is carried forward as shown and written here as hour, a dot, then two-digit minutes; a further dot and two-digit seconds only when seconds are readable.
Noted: 4.14.28
